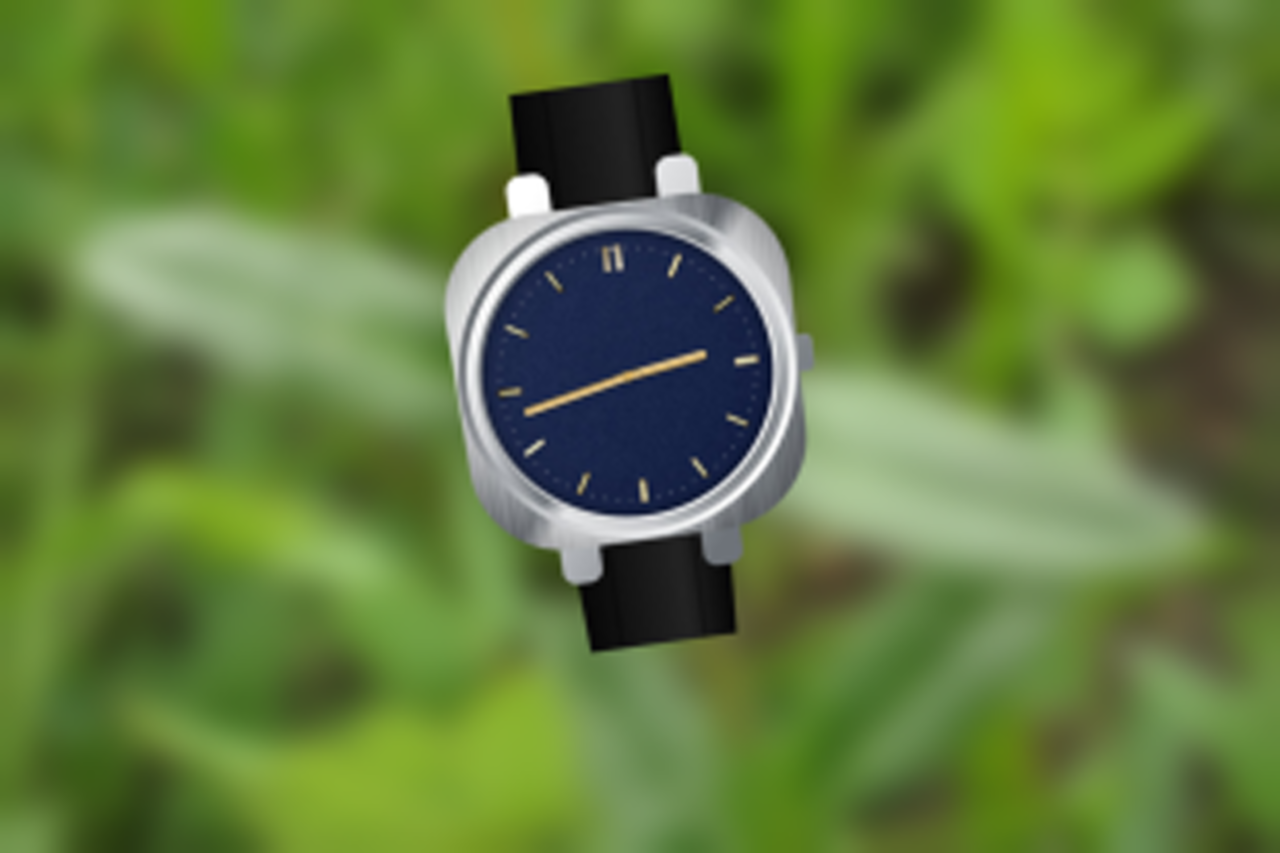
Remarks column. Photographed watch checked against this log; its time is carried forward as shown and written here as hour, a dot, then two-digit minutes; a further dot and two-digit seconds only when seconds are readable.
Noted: 2.43
